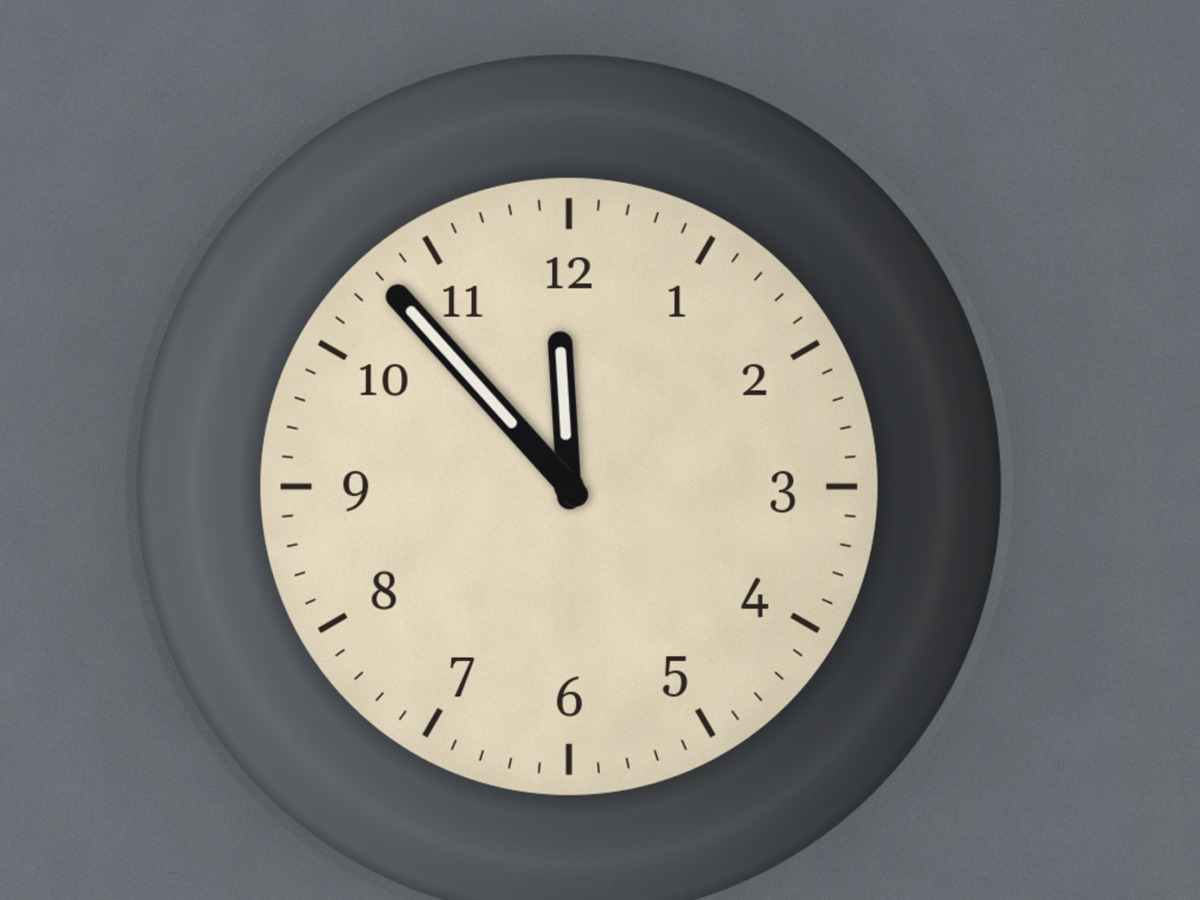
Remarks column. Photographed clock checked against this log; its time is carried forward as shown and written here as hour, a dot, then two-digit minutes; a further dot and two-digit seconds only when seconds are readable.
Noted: 11.53
